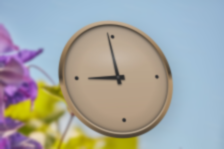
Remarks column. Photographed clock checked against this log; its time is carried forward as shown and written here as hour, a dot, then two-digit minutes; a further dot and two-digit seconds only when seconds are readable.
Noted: 8.59
